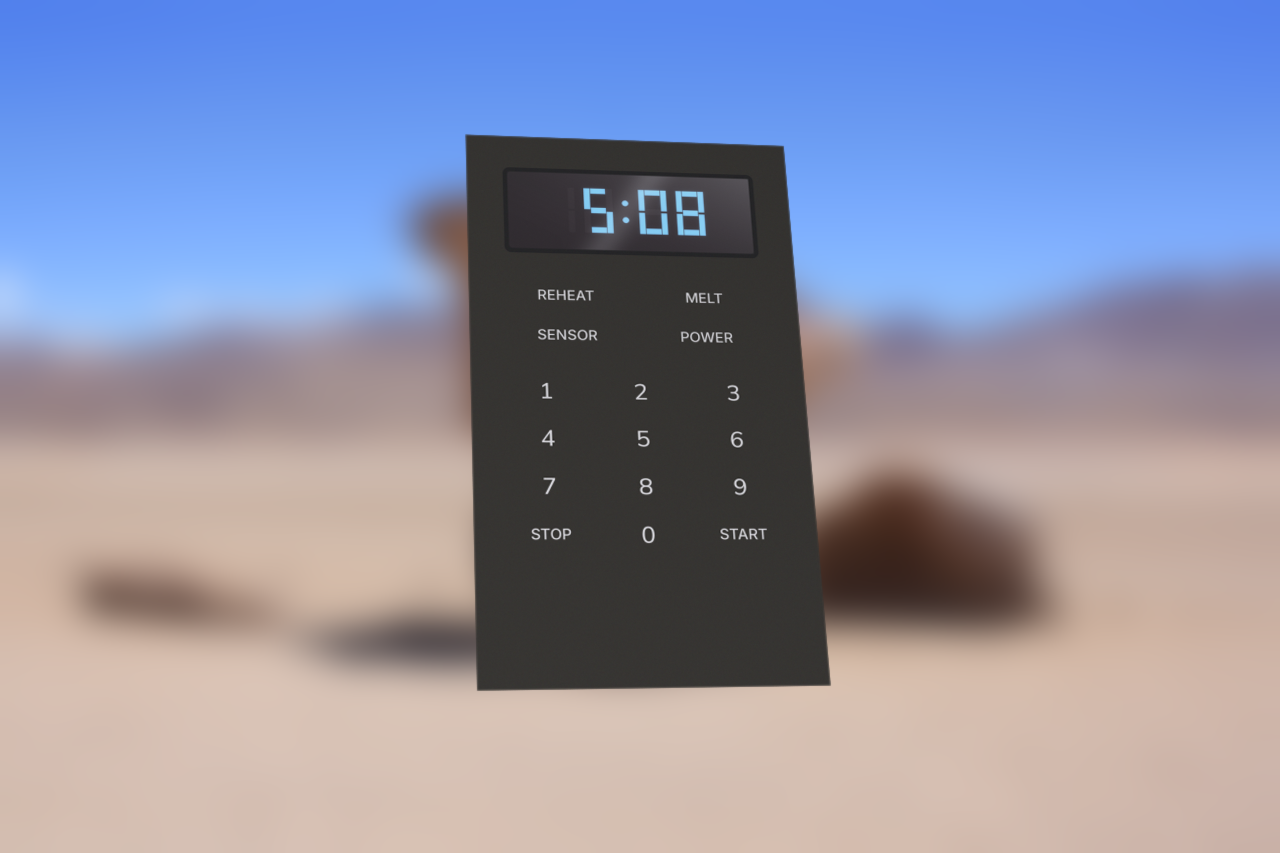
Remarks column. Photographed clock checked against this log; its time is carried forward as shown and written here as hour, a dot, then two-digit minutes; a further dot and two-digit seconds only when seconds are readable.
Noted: 5.08
